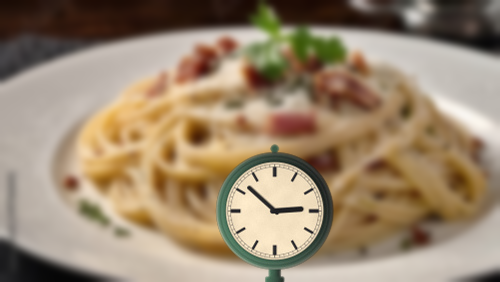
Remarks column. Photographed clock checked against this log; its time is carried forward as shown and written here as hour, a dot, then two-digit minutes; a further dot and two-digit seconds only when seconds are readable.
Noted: 2.52
